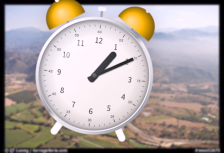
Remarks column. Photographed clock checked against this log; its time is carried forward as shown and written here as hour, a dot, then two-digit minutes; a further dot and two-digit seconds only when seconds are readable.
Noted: 1.10
